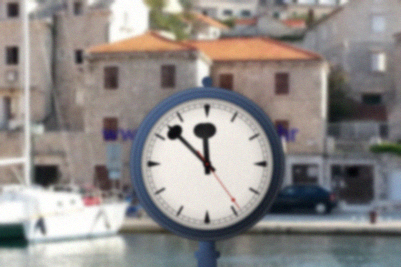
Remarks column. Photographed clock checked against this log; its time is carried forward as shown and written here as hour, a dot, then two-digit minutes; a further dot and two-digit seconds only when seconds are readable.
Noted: 11.52.24
